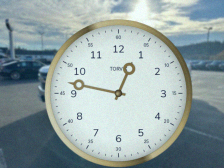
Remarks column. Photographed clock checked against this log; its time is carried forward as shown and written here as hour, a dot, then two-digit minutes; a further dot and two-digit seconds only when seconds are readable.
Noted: 12.47
